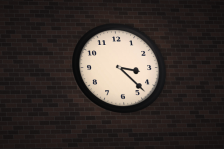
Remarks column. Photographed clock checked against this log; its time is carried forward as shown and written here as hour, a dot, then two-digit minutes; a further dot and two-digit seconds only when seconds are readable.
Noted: 3.23
